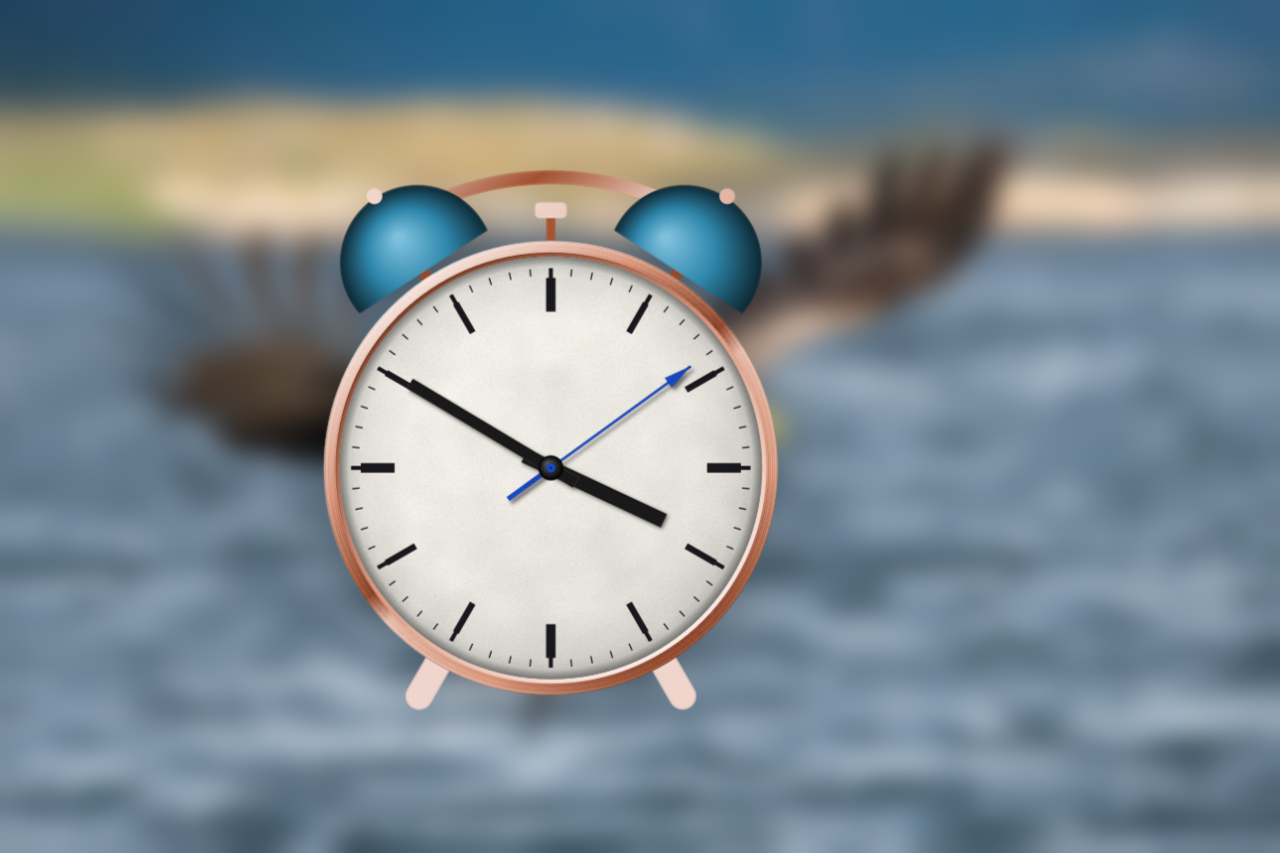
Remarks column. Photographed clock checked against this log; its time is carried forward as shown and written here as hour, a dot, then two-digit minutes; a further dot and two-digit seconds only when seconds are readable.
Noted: 3.50.09
